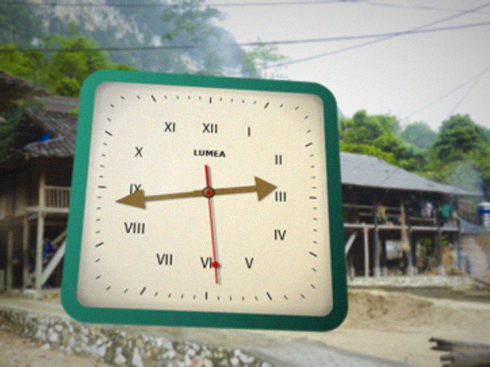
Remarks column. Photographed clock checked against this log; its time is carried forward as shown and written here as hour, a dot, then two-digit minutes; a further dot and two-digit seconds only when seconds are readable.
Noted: 2.43.29
